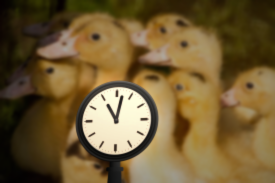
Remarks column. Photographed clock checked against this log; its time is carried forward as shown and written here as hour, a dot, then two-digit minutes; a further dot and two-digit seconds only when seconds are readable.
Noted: 11.02
